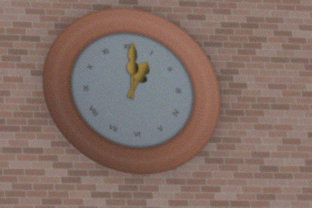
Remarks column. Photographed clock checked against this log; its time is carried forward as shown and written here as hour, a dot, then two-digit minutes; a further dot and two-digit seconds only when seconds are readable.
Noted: 1.01
